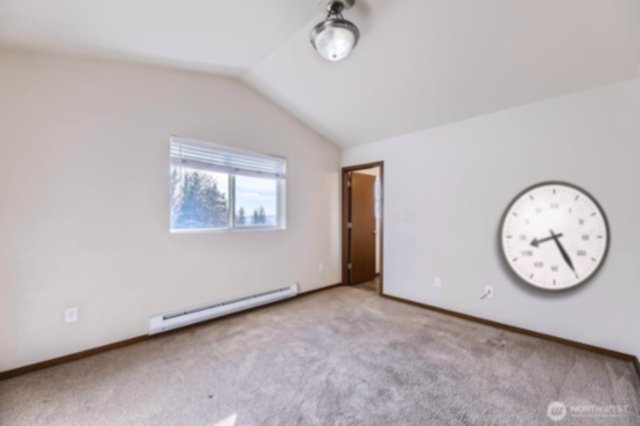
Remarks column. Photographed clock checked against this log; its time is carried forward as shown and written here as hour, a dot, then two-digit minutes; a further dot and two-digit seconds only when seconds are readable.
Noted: 8.25
